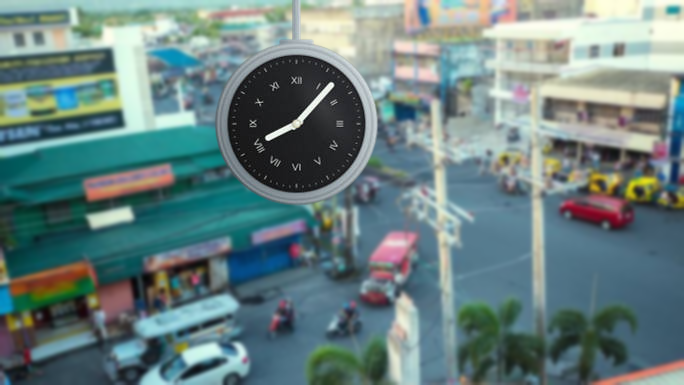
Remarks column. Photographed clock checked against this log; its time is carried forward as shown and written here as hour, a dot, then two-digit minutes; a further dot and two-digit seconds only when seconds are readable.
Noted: 8.07
